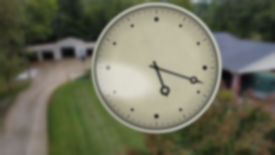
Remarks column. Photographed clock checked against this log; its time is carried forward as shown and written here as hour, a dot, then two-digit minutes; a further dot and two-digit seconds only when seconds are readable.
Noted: 5.18
